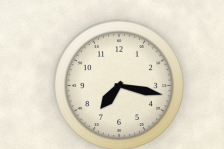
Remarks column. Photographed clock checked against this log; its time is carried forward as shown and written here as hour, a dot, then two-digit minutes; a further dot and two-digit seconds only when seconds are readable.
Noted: 7.17
